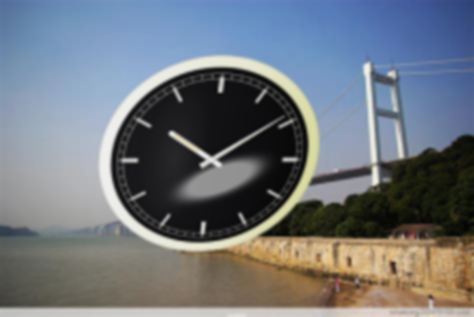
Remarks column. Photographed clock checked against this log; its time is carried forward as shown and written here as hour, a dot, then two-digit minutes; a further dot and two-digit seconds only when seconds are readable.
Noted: 10.09
